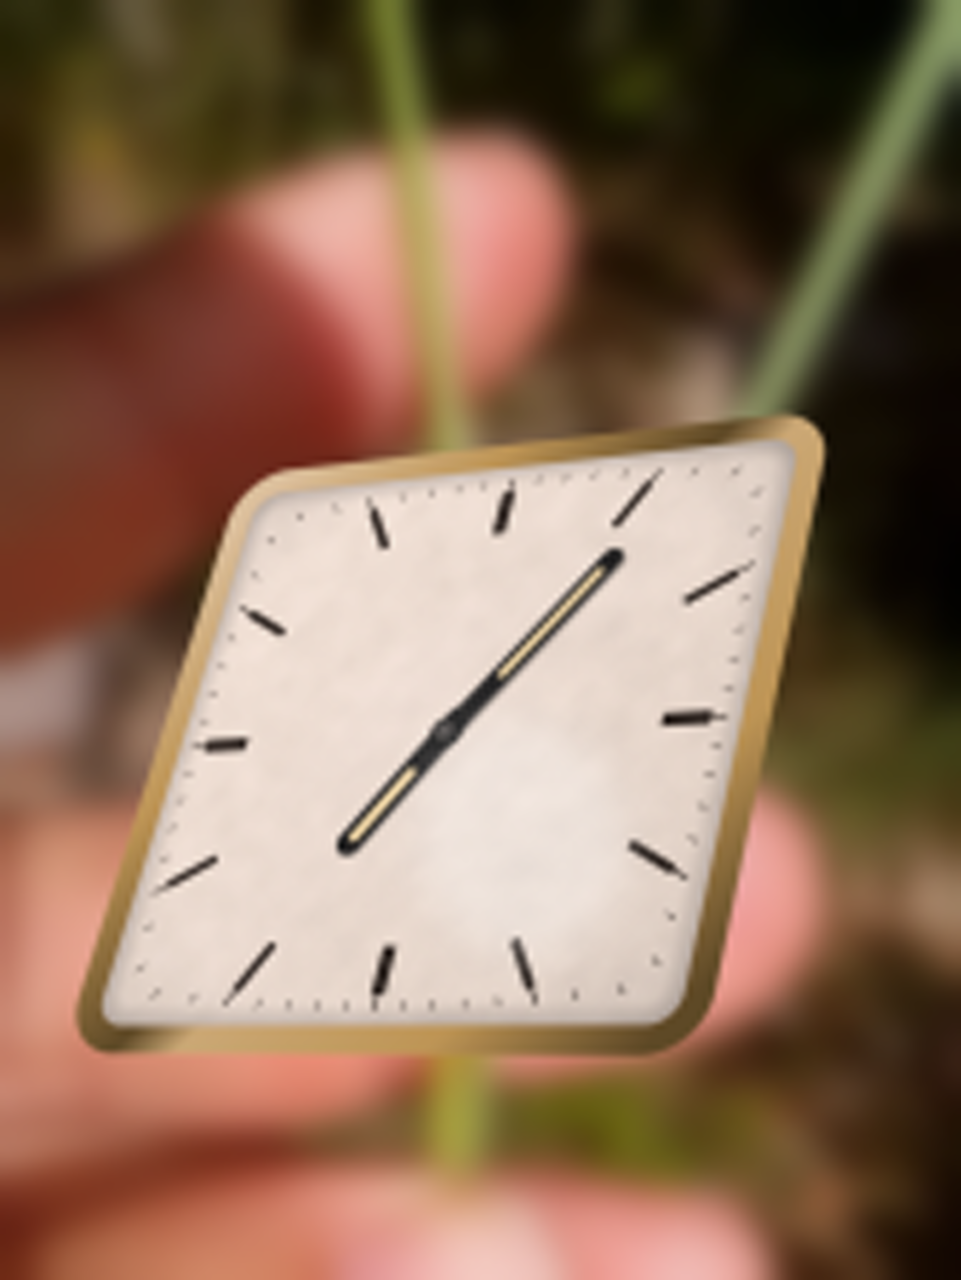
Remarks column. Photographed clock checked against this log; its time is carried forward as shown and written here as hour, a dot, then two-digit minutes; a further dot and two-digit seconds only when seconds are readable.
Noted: 7.06
